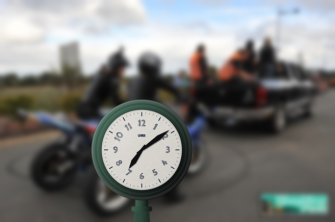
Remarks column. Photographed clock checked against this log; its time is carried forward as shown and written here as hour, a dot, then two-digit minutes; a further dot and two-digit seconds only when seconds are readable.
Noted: 7.09
